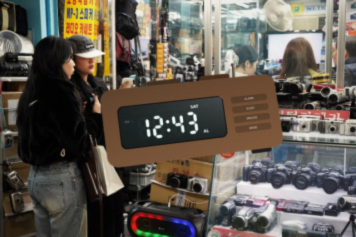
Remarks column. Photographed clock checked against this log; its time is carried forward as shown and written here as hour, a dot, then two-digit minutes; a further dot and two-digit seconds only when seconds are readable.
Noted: 12.43
